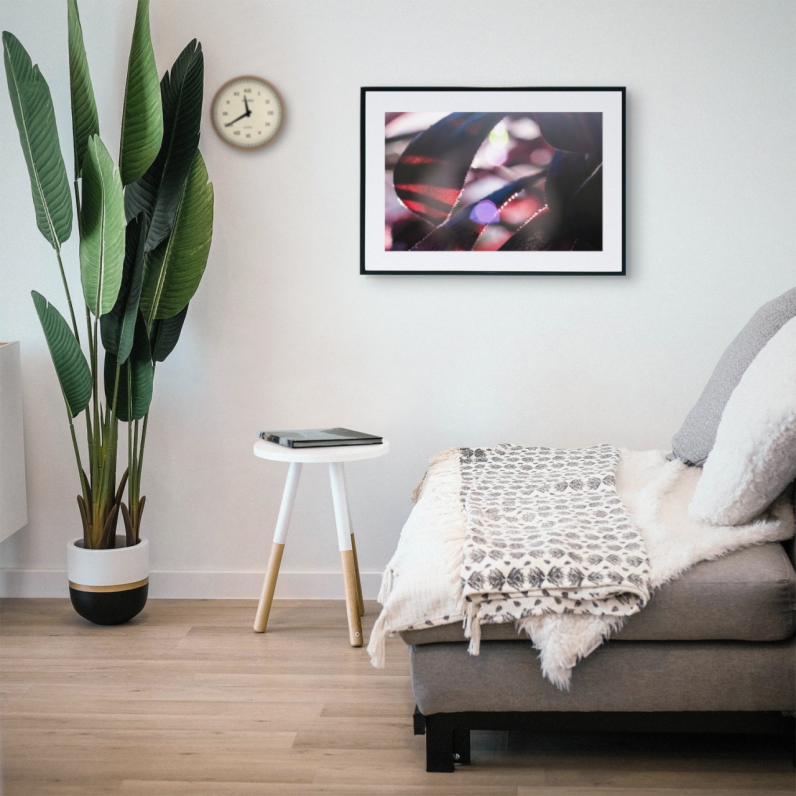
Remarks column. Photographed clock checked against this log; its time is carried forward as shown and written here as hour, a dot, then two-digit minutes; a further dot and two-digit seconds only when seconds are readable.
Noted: 11.40
